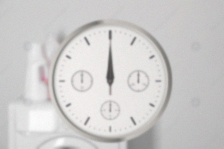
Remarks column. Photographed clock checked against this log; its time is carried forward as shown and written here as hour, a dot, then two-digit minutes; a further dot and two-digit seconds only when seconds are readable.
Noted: 12.00
